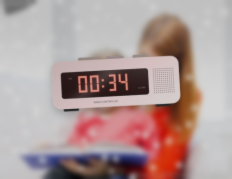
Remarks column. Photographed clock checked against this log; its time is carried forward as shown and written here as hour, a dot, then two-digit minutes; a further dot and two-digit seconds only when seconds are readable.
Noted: 0.34
